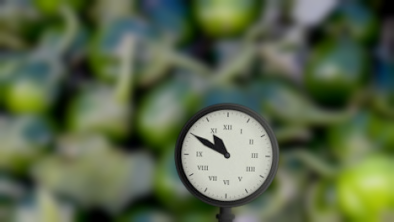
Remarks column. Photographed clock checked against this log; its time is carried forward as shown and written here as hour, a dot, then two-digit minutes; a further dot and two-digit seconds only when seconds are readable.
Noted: 10.50
